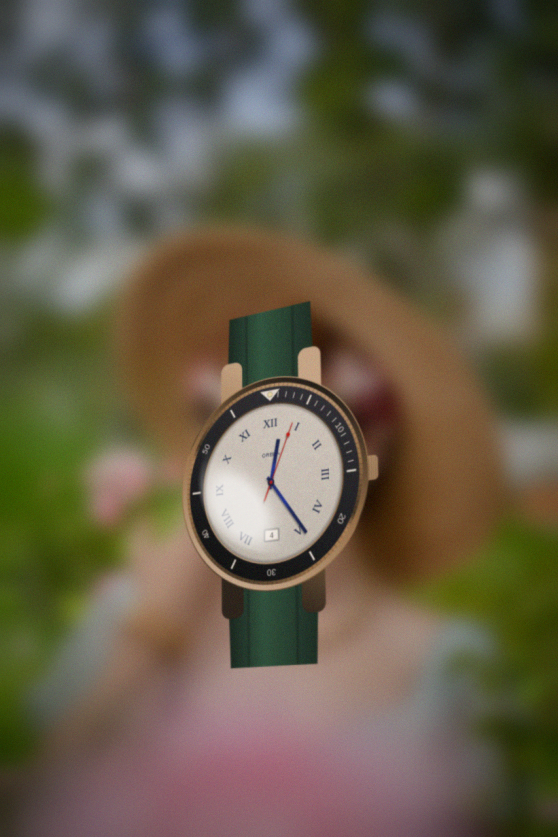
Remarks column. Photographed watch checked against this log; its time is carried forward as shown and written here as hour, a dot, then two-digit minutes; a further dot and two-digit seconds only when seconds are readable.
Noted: 12.24.04
